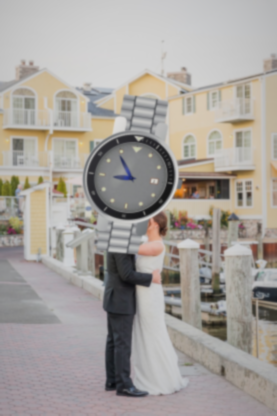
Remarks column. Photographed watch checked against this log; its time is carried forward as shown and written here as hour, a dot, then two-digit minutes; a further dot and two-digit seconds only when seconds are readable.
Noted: 8.54
